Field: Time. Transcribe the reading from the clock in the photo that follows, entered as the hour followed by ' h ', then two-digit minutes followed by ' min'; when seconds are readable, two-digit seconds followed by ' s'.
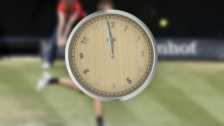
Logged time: 11 h 59 min
